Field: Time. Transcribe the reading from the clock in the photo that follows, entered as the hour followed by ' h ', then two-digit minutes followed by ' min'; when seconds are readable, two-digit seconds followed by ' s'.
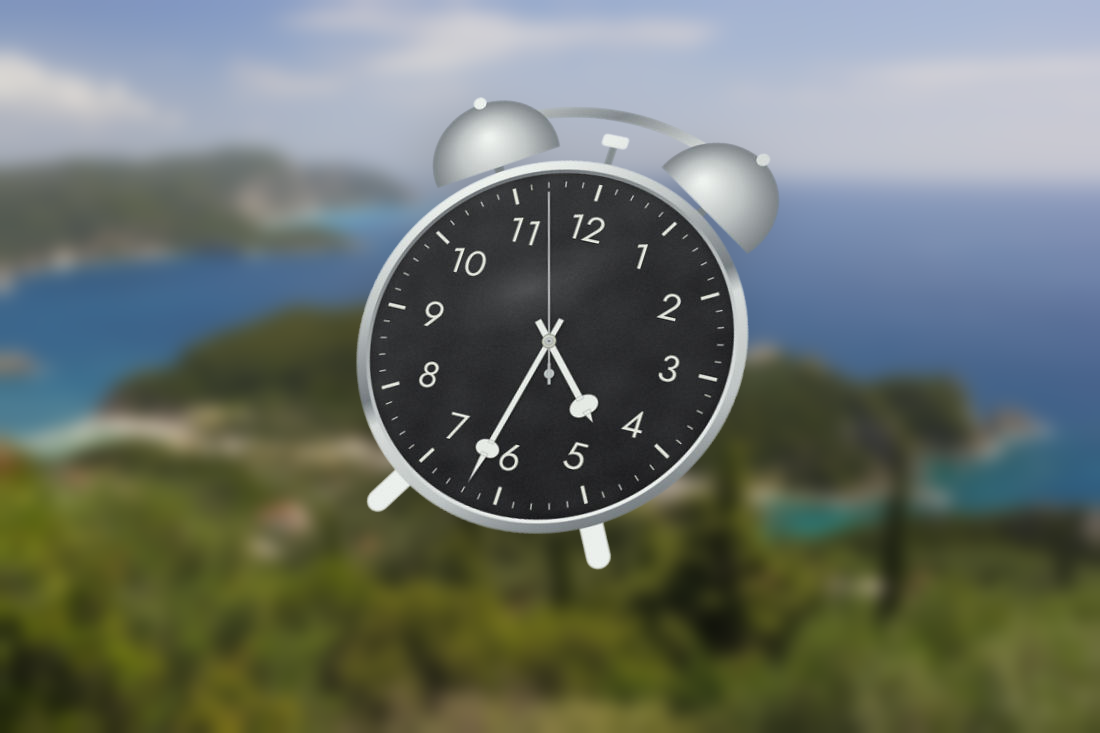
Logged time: 4 h 31 min 57 s
